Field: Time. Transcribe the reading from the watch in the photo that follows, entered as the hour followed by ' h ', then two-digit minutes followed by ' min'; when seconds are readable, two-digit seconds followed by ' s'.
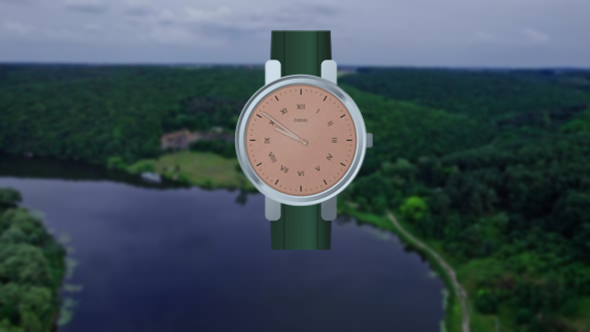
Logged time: 9 h 51 min
